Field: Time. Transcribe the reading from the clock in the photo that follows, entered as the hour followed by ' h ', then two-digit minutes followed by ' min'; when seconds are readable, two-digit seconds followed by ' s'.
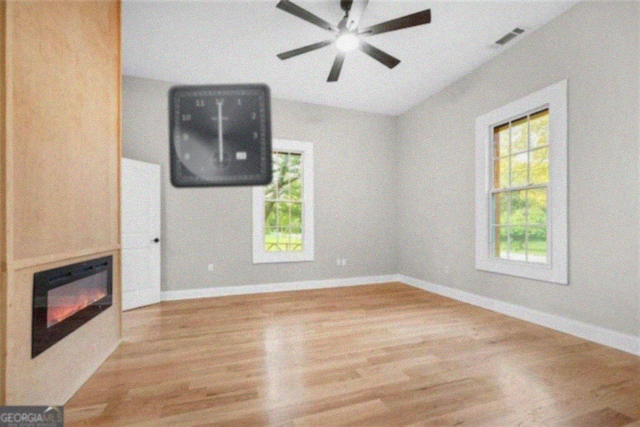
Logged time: 6 h 00 min
